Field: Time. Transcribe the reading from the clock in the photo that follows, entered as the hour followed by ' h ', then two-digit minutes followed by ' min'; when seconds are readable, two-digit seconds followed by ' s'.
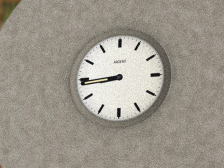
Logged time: 8 h 44 min
